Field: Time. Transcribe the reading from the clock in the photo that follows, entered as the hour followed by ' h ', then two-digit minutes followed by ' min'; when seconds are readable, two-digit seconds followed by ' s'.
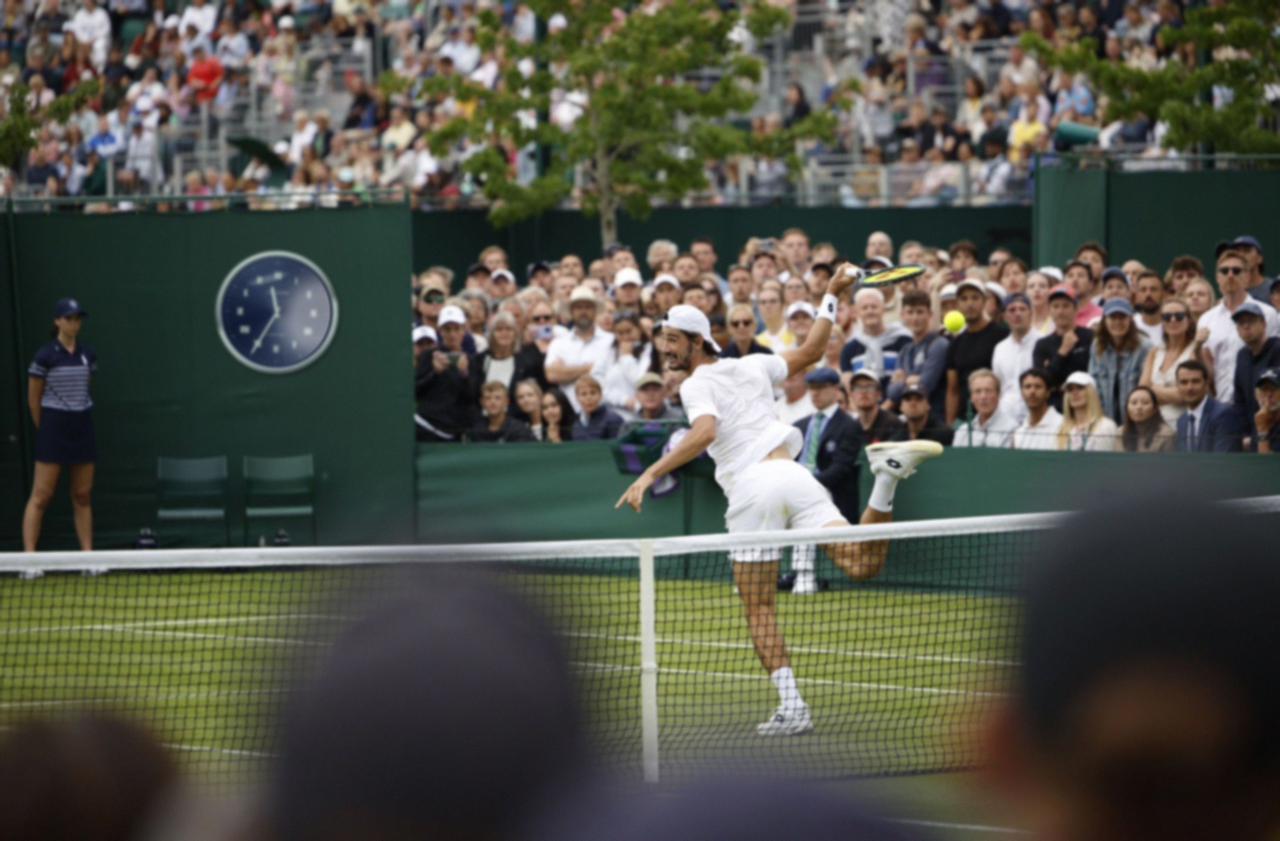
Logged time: 11 h 35 min
